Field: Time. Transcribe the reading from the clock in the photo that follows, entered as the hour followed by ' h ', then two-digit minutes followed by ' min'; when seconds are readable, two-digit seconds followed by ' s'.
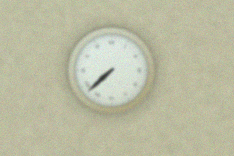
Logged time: 7 h 38 min
